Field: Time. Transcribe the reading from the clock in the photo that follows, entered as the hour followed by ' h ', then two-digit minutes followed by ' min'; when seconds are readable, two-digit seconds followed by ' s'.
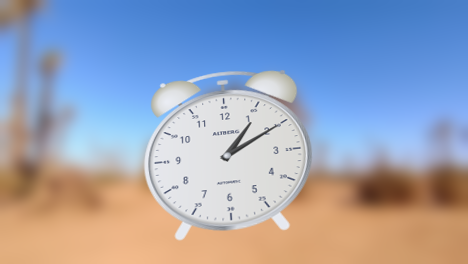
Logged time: 1 h 10 min
